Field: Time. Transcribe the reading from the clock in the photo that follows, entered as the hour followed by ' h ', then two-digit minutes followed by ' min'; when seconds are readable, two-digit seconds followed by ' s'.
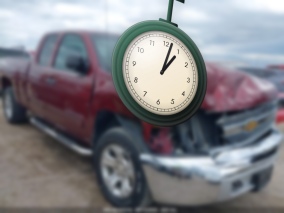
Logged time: 1 h 02 min
